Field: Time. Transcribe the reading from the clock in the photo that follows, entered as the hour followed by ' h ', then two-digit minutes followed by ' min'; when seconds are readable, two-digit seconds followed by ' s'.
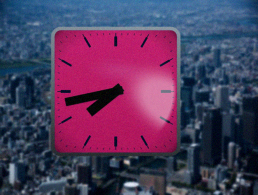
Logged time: 7 h 43 min
